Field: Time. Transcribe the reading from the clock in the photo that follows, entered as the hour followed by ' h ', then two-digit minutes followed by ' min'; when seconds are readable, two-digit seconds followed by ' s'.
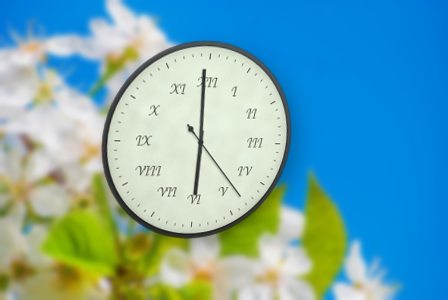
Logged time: 5 h 59 min 23 s
